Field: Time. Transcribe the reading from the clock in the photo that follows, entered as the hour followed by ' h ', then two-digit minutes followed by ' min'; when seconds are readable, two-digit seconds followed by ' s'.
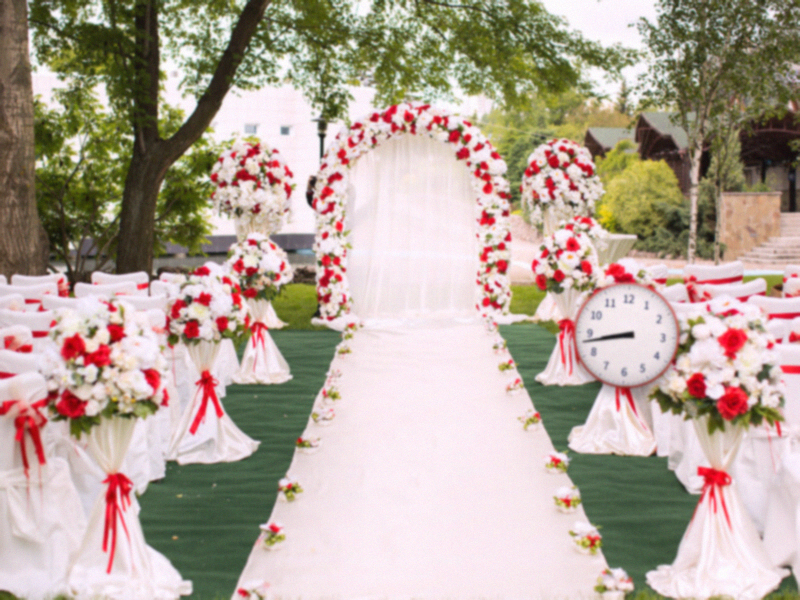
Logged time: 8 h 43 min
